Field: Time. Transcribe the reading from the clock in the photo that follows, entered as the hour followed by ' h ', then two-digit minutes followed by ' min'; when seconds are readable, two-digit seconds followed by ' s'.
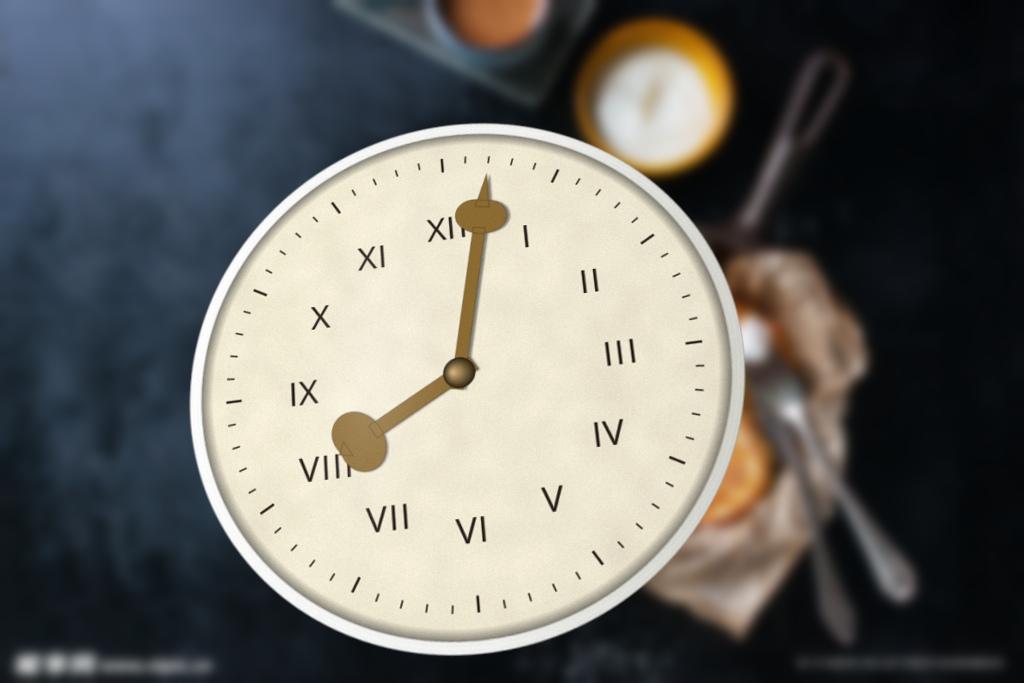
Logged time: 8 h 02 min
